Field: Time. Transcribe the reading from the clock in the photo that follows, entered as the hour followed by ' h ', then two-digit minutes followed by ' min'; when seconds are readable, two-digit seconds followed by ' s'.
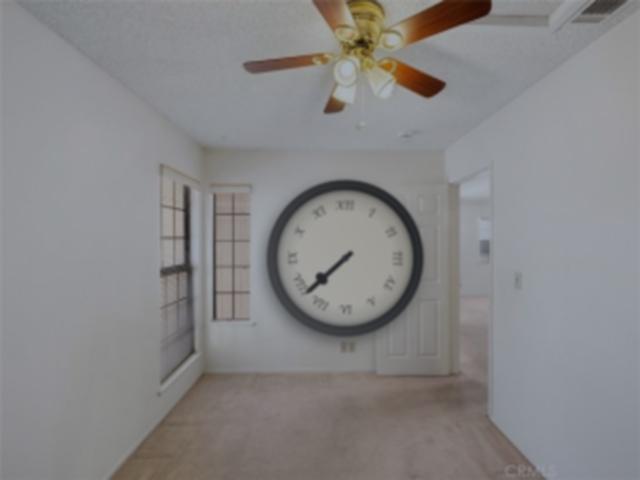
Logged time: 7 h 38 min
